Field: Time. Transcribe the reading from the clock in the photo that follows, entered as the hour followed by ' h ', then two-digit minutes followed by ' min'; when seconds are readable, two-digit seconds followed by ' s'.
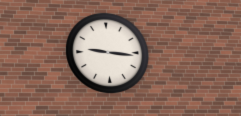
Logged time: 9 h 16 min
